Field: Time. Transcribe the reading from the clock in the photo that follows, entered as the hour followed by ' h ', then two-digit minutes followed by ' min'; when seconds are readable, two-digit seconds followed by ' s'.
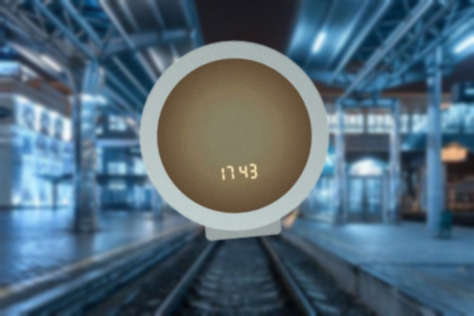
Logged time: 17 h 43 min
